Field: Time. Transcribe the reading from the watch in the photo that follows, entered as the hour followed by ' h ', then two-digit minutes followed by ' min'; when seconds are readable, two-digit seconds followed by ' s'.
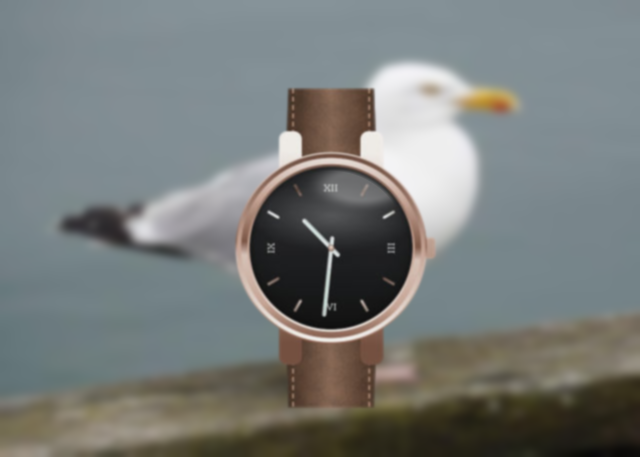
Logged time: 10 h 31 min
